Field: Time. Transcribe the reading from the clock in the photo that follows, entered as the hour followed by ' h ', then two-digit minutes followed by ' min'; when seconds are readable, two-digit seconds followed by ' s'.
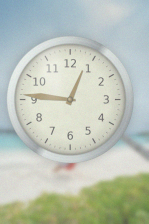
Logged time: 12 h 46 min
